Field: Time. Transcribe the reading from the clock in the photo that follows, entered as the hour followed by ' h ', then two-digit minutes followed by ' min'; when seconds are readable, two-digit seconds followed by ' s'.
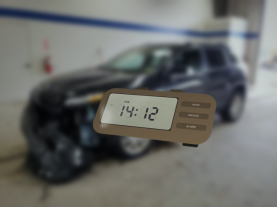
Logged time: 14 h 12 min
